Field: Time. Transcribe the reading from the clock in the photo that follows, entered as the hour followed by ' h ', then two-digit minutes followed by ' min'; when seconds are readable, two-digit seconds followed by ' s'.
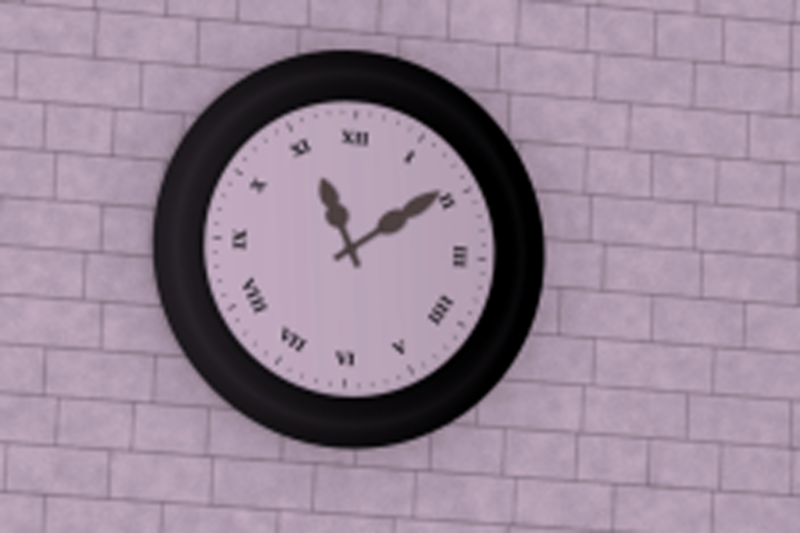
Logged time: 11 h 09 min
